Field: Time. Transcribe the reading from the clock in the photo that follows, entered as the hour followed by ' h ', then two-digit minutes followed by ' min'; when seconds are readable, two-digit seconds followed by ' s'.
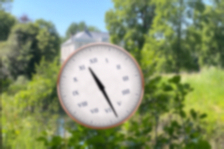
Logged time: 11 h 28 min
